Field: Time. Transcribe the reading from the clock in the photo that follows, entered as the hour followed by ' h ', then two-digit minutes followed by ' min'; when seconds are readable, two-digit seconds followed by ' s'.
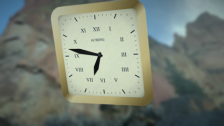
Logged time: 6 h 47 min
